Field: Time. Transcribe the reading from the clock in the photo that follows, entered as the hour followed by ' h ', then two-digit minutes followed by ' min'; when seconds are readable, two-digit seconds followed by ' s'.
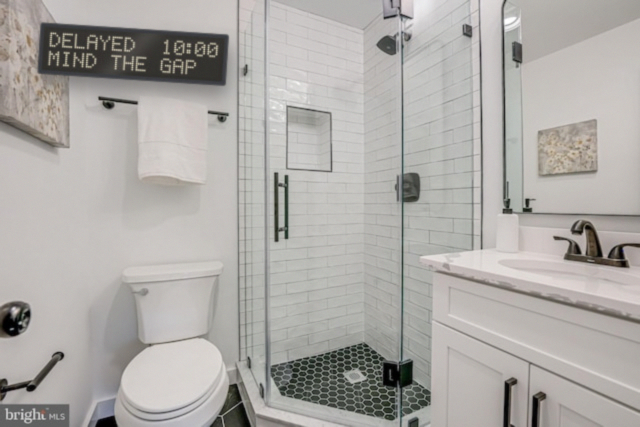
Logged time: 10 h 00 min
